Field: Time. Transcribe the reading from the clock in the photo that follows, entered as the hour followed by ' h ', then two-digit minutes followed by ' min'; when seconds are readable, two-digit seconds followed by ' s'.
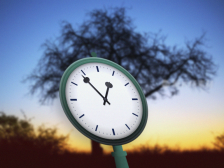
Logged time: 12 h 54 min
